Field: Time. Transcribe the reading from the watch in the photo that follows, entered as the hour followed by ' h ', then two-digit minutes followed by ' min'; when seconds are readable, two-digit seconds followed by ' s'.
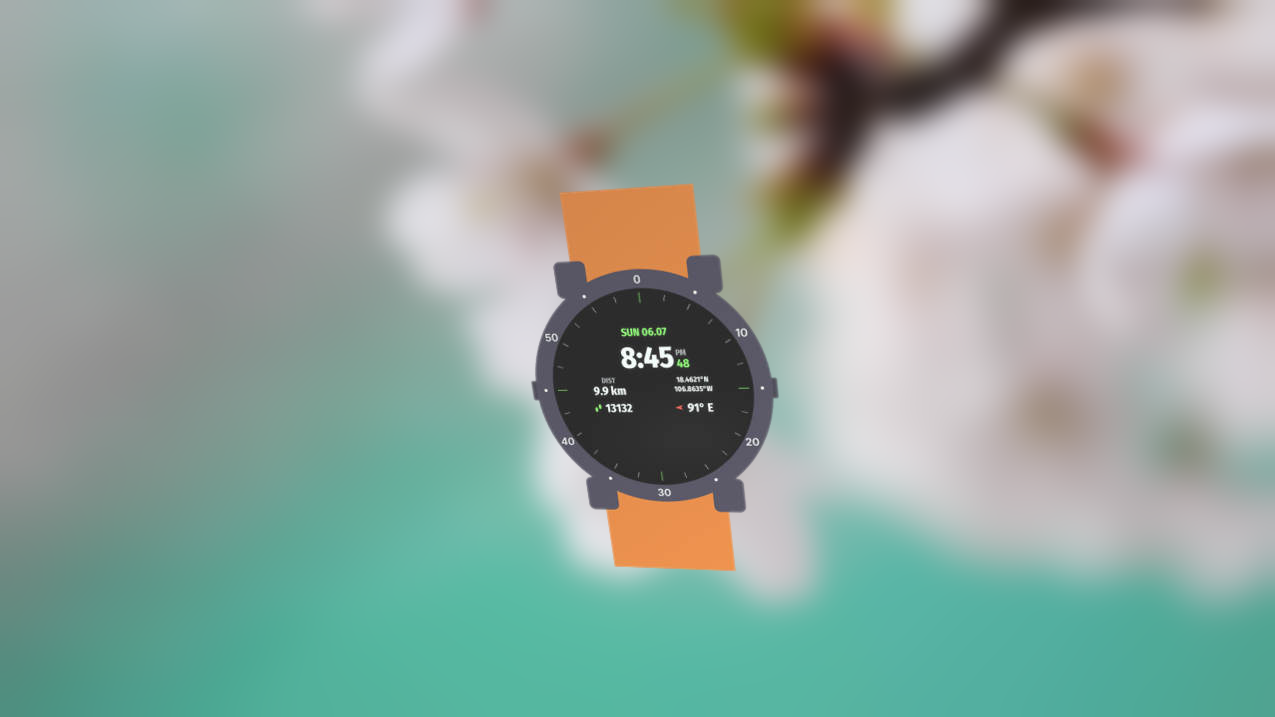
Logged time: 8 h 45 min 48 s
